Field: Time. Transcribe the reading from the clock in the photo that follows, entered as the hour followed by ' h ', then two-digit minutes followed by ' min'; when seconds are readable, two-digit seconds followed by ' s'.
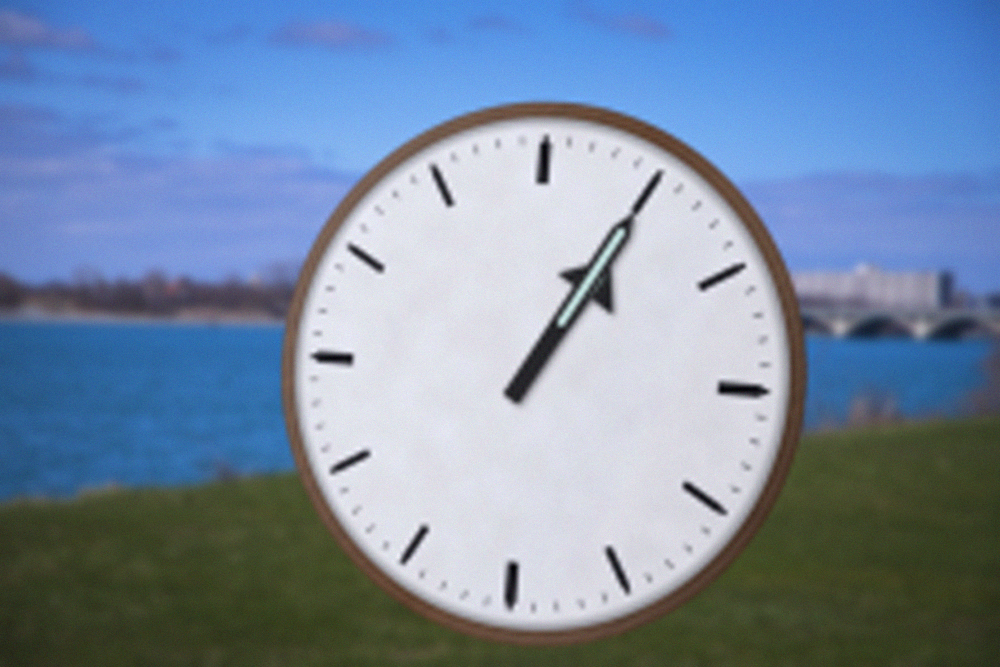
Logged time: 1 h 05 min
